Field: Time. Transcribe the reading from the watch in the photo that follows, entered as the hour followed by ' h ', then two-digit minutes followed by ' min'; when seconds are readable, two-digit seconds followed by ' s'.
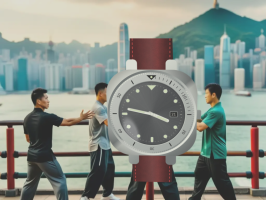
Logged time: 3 h 47 min
